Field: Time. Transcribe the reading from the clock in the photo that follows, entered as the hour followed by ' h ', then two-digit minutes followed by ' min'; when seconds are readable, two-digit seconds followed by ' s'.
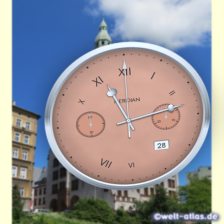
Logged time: 11 h 13 min
